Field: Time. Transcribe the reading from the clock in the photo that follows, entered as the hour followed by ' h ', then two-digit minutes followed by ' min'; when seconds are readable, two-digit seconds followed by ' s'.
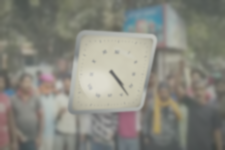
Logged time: 4 h 23 min
